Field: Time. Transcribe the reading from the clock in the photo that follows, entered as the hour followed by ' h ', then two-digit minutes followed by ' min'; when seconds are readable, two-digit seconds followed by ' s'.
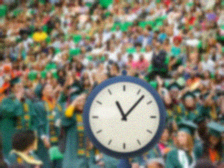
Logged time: 11 h 07 min
